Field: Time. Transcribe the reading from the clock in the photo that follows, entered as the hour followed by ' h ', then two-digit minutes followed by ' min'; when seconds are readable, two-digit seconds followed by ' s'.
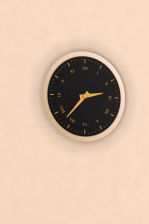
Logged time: 2 h 37 min
